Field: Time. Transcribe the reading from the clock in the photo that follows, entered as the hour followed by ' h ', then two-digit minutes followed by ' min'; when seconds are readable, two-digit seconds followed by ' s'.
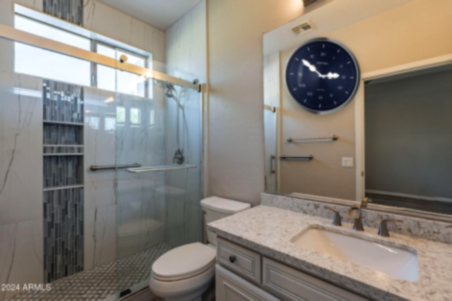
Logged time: 2 h 51 min
